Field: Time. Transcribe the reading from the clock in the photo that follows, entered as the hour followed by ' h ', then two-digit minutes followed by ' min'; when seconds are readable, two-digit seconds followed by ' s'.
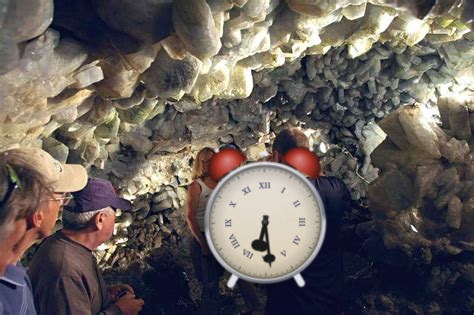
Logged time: 6 h 29 min
